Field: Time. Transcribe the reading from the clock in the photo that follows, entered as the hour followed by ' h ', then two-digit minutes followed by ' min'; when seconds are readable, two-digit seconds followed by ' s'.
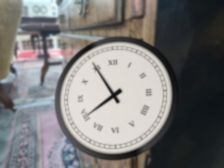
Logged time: 7 h 55 min
